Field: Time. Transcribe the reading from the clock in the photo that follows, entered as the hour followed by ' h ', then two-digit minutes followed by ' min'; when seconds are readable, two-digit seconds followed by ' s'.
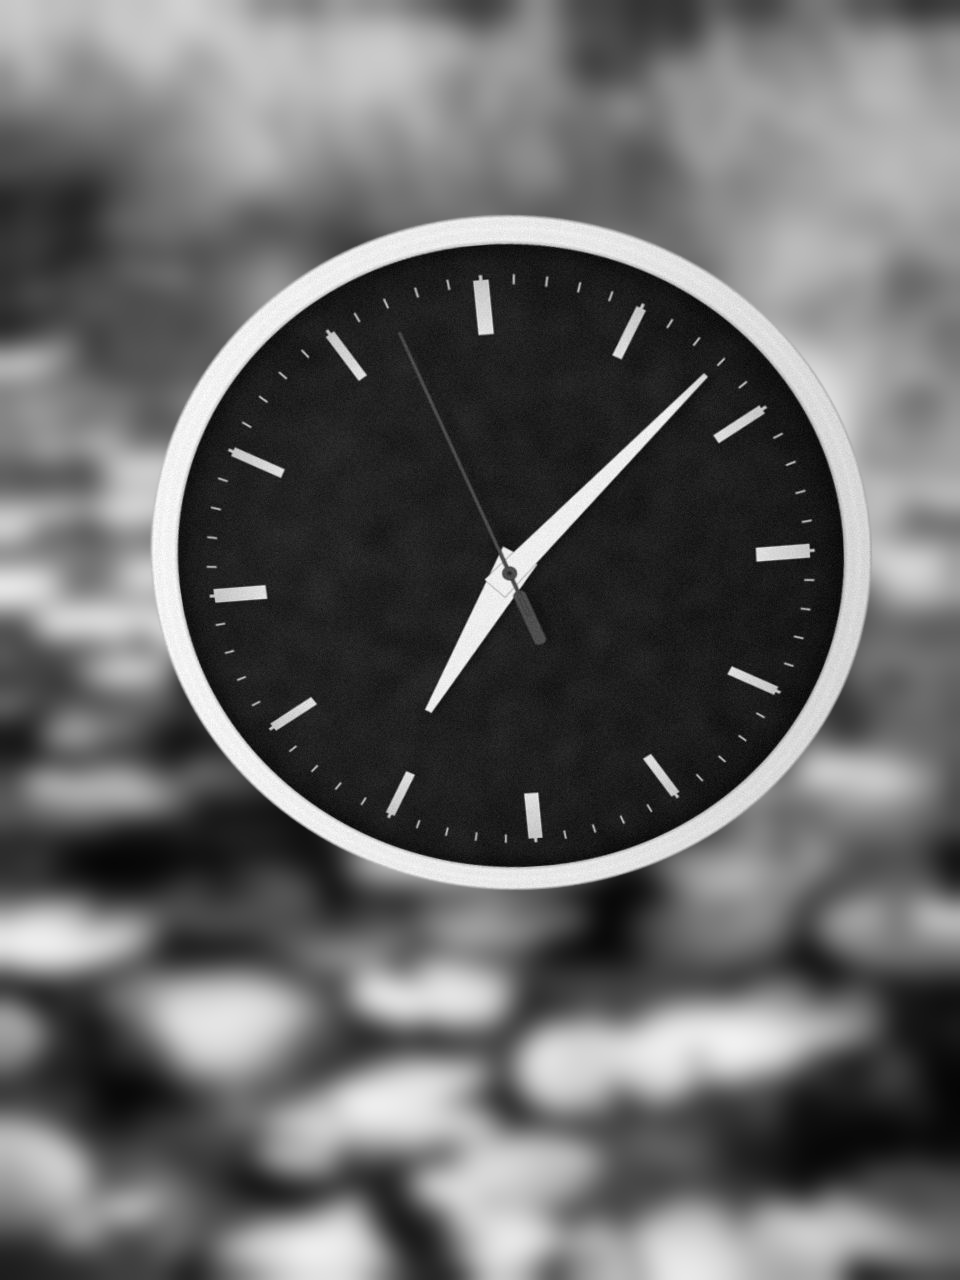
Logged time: 7 h 07 min 57 s
